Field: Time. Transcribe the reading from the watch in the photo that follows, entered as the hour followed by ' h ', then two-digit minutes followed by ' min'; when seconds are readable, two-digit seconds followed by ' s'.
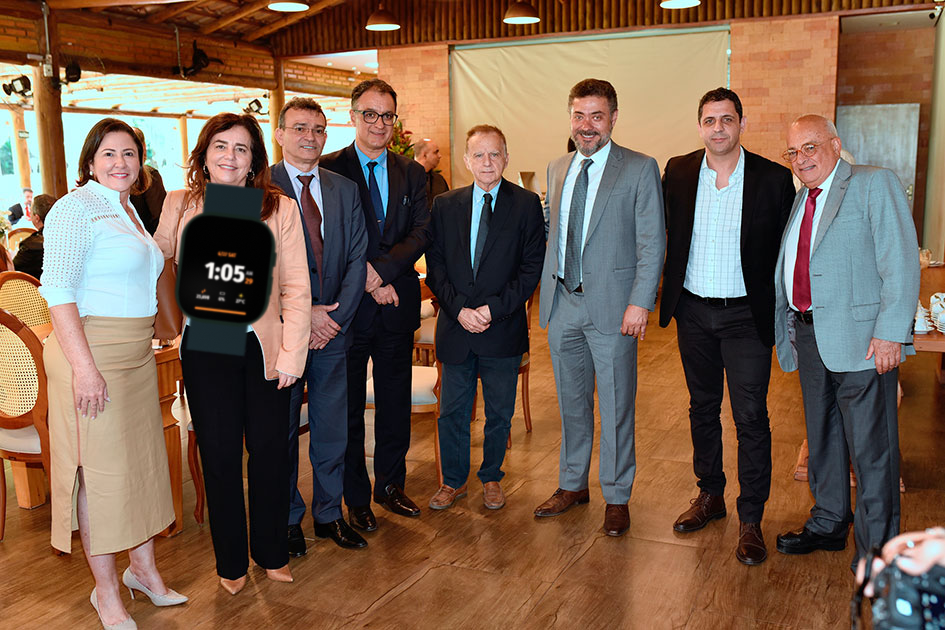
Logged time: 1 h 05 min
